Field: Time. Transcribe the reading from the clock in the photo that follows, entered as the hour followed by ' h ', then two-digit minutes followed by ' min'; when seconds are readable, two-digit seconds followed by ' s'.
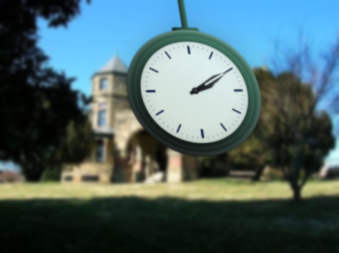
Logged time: 2 h 10 min
